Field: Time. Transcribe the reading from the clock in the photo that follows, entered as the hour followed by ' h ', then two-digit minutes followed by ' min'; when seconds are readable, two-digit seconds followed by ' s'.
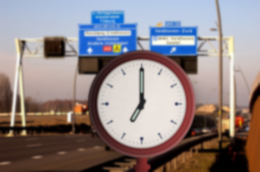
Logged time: 7 h 00 min
